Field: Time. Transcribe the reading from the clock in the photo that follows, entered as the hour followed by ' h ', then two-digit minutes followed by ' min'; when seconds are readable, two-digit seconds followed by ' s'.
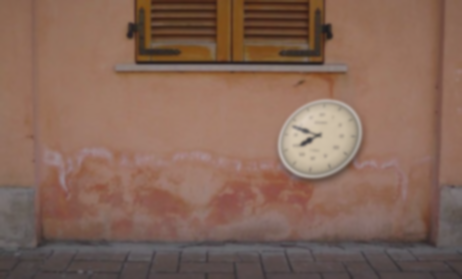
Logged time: 7 h 48 min
